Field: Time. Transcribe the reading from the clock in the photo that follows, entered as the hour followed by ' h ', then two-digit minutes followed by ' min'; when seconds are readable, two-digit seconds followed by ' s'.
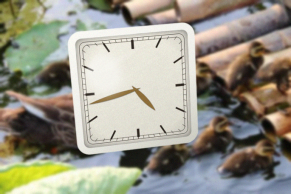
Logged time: 4 h 43 min
